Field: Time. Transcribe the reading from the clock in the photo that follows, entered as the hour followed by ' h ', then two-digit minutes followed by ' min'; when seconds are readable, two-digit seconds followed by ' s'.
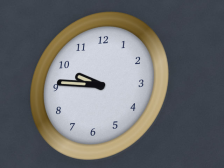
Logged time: 9 h 46 min
